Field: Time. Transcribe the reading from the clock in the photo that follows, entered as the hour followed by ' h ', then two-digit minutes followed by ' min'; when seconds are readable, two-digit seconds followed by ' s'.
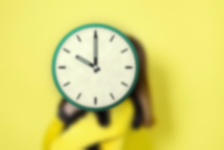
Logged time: 10 h 00 min
